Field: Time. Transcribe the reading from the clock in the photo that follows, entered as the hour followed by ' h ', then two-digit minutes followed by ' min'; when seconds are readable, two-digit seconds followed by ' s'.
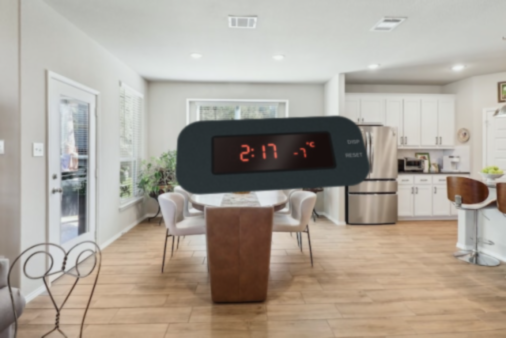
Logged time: 2 h 17 min
